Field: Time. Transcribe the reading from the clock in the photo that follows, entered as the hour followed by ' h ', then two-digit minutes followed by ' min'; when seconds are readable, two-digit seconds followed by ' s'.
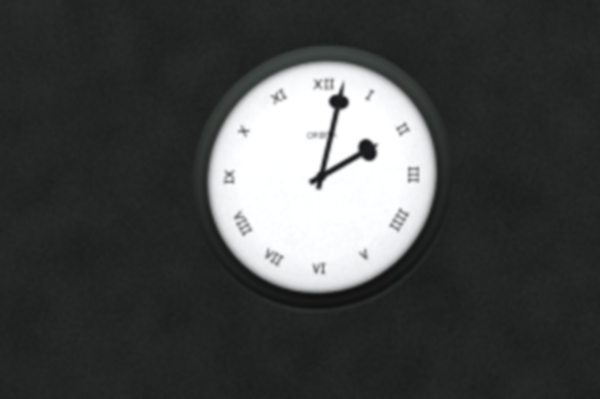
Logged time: 2 h 02 min
